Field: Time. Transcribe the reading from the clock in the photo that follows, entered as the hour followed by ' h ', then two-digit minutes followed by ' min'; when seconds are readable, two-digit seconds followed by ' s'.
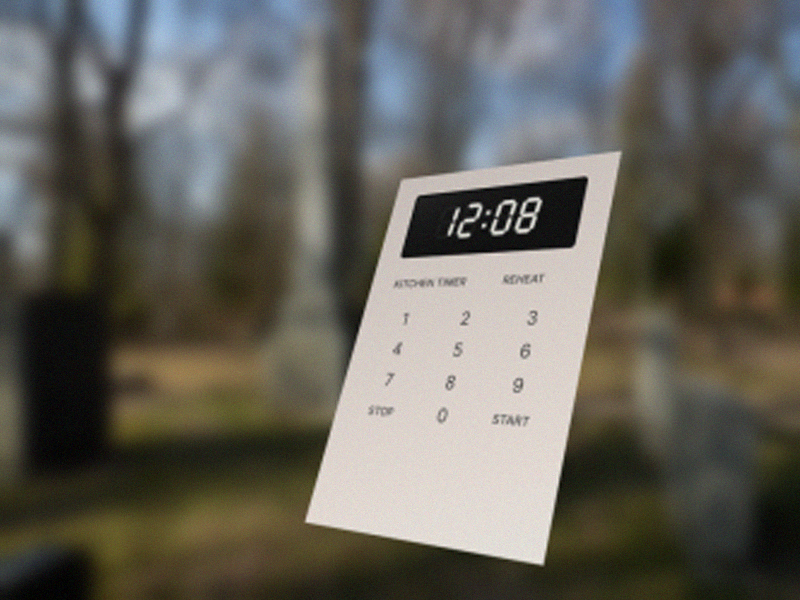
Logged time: 12 h 08 min
